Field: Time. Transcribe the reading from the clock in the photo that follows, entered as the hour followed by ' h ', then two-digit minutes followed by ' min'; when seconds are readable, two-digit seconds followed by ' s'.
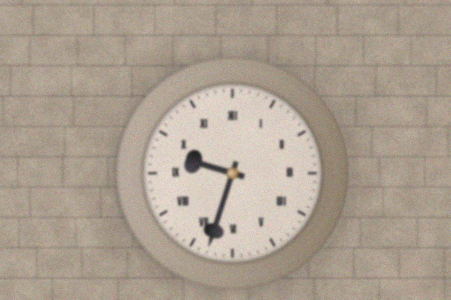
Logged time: 9 h 33 min
